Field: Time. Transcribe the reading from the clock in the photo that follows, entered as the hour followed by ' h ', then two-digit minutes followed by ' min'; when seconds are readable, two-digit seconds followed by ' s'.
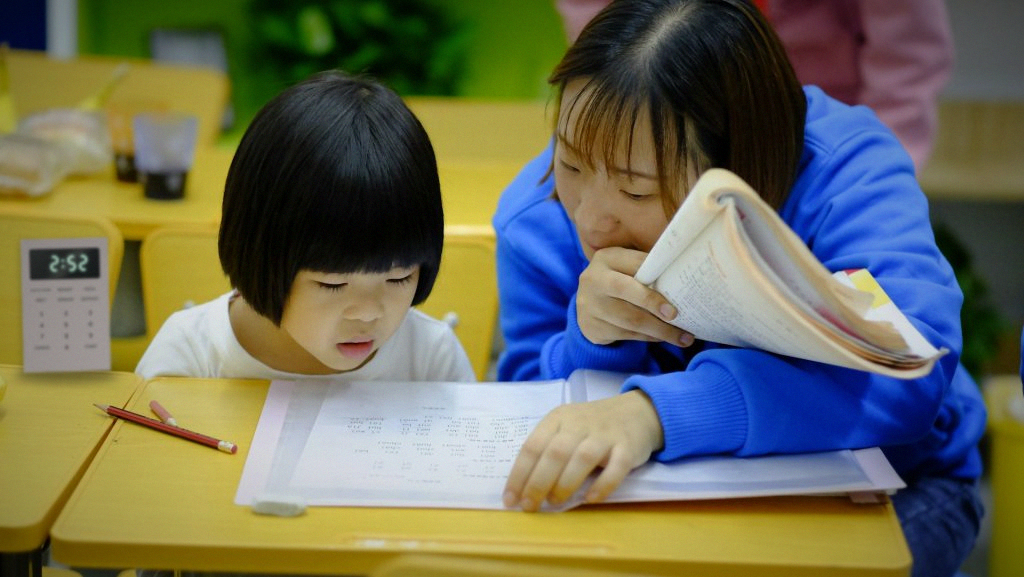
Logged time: 2 h 52 min
